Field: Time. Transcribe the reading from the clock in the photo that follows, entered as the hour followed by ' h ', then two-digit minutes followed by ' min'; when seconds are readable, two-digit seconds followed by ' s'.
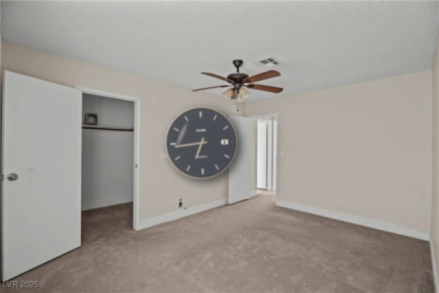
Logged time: 6 h 44 min
